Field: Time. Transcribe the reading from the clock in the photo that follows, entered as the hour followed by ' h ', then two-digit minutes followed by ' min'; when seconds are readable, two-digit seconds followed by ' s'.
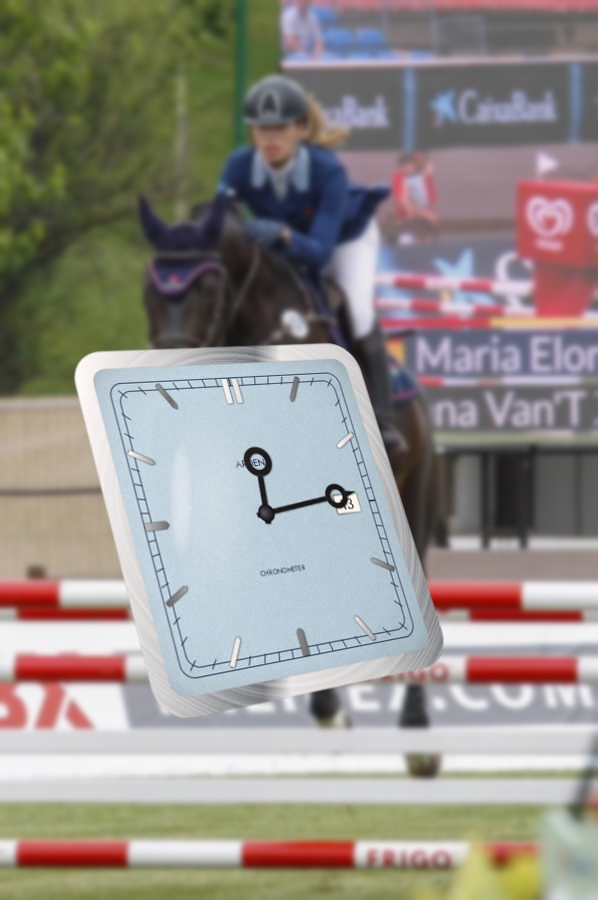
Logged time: 12 h 14 min
